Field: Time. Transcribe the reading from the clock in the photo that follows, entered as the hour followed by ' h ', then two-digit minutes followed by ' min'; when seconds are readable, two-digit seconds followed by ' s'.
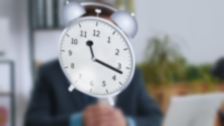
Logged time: 11 h 17 min
